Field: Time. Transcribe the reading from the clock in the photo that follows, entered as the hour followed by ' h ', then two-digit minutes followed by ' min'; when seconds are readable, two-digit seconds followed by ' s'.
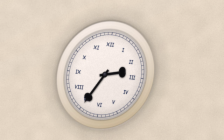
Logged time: 2 h 35 min
